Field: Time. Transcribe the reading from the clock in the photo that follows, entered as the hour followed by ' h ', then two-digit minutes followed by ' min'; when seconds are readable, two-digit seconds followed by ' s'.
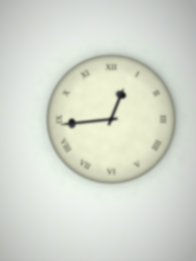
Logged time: 12 h 44 min
